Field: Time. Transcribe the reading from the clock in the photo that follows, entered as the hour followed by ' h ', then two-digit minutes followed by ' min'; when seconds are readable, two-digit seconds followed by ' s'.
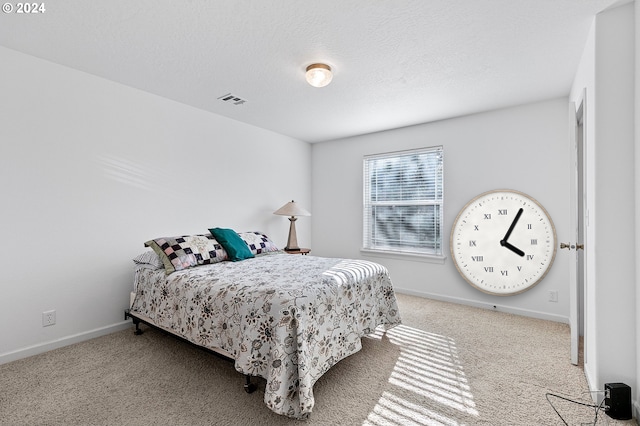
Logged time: 4 h 05 min
